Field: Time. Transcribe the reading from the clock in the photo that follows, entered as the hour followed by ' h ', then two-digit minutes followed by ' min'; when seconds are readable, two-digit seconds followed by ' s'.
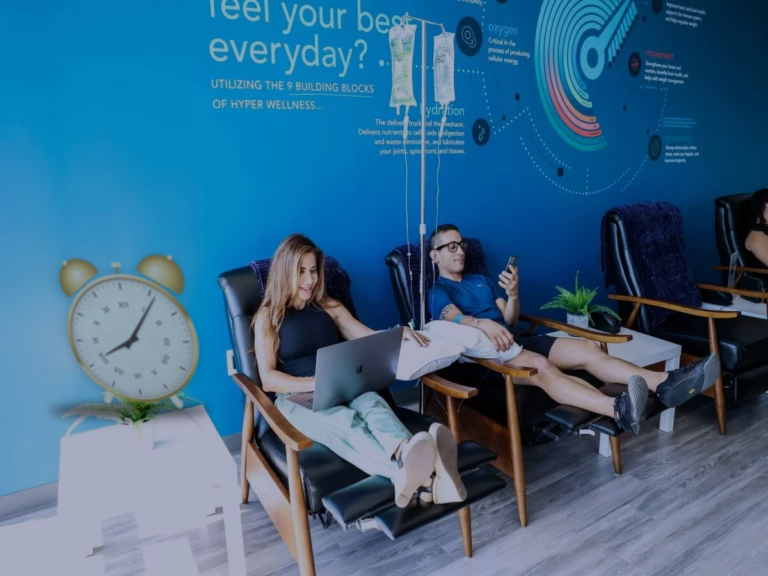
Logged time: 8 h 06 min
